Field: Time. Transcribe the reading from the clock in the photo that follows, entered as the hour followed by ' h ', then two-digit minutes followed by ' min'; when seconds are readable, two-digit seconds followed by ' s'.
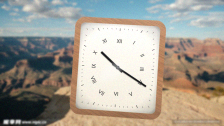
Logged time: 10 h 20 min
